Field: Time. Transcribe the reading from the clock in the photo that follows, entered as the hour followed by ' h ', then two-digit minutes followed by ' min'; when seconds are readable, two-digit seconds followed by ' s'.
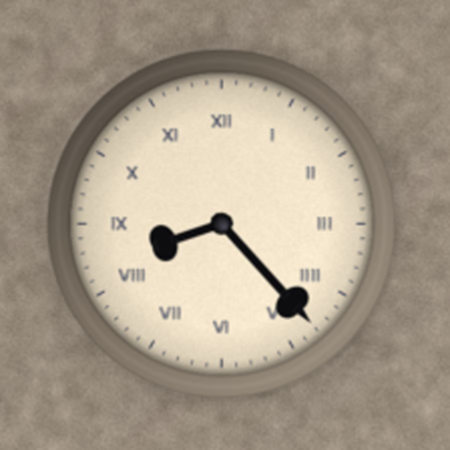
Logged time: 8 h 23 min
